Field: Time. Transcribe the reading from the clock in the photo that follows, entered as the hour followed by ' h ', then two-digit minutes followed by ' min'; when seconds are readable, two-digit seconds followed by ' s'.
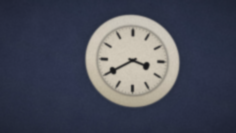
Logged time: 3 h 40 min
